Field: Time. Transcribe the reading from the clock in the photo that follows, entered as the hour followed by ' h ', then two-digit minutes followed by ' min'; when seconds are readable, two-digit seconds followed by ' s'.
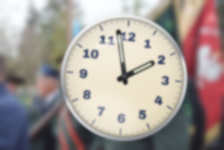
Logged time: 1 h 58 min
